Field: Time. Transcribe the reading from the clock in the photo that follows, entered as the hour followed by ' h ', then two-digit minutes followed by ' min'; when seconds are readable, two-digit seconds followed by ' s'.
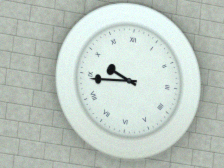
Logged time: 9 h 44 min
